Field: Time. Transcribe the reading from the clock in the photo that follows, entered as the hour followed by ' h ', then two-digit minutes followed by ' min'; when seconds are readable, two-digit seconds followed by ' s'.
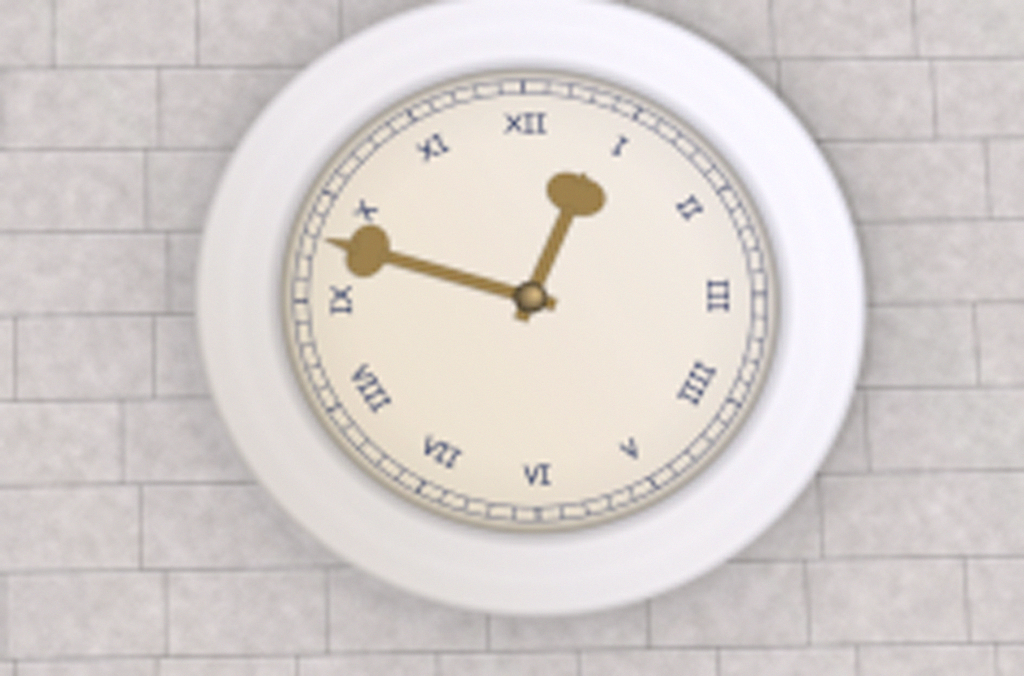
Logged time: 12 h 48 min
